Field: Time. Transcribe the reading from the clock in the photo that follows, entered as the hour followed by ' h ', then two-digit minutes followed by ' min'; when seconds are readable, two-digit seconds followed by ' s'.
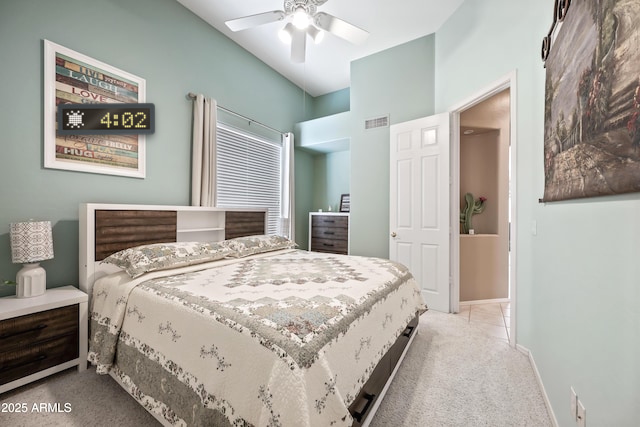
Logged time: 4 h 02 min
